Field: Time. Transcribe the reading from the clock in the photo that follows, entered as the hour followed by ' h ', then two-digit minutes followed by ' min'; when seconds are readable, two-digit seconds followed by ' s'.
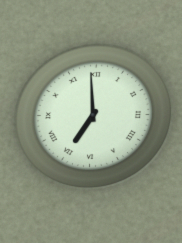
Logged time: 6 h 59 min
